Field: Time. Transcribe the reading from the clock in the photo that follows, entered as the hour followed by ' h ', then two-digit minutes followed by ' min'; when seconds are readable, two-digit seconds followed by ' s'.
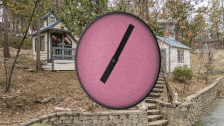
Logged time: 7 h 05 min
